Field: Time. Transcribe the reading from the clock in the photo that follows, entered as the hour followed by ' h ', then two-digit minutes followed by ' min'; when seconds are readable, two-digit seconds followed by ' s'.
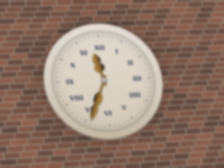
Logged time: 11 h 34 min
